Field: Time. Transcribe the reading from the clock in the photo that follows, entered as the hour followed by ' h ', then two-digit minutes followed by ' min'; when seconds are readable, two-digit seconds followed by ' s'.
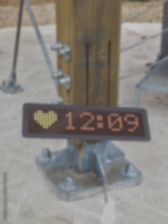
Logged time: 12 h 09 min
